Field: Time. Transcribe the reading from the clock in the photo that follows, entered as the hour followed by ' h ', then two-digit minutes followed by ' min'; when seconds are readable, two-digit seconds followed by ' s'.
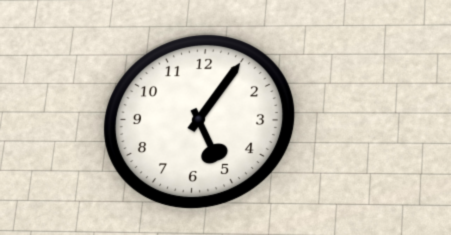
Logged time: 5 h 05 min
